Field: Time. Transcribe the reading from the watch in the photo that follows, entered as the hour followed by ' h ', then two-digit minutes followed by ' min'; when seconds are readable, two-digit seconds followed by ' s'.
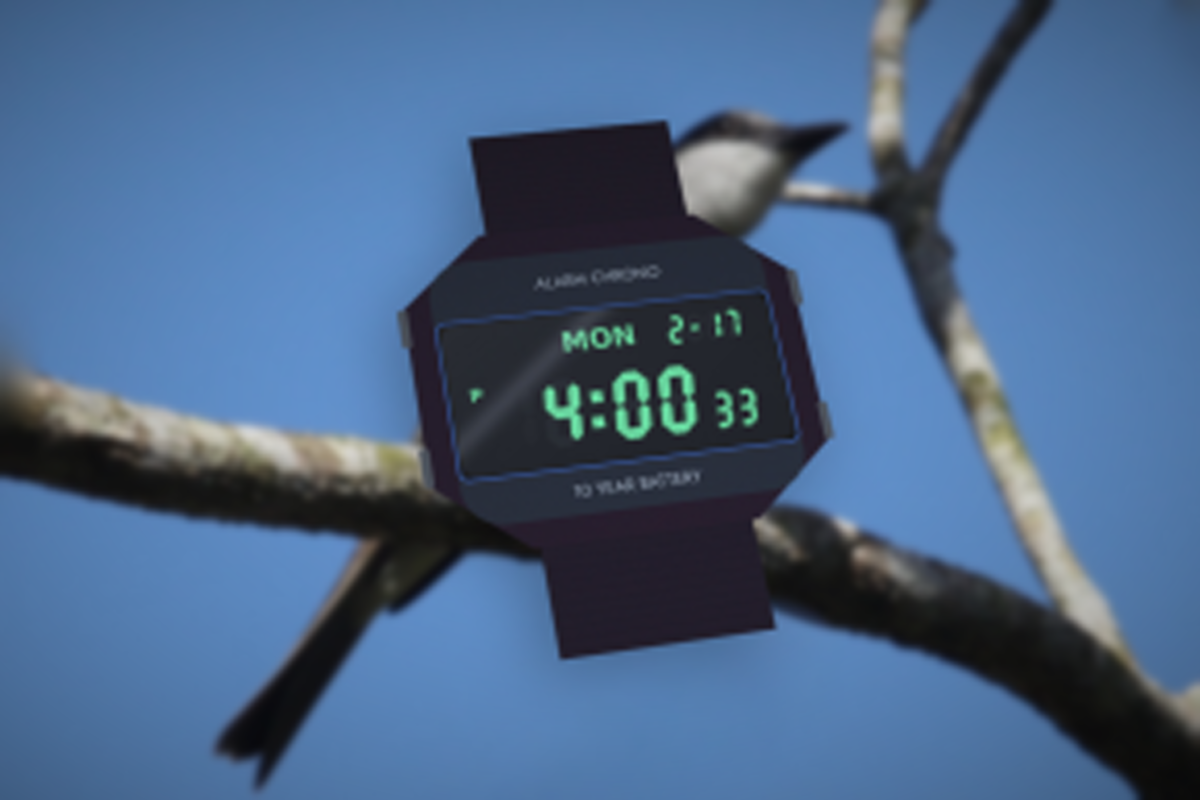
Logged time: 4 h 00 min 33 s
